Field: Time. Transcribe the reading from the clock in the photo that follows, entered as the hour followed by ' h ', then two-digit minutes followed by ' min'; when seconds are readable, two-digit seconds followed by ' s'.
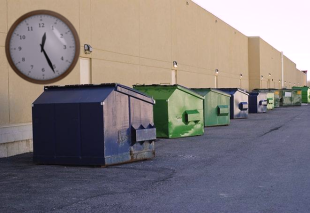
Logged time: 12 h 26 min
